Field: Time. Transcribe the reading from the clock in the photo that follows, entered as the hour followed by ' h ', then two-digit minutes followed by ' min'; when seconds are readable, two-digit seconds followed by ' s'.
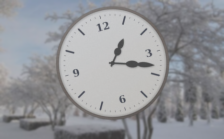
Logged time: 1 h 18 min
